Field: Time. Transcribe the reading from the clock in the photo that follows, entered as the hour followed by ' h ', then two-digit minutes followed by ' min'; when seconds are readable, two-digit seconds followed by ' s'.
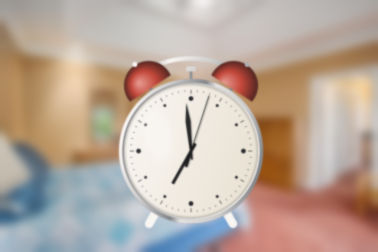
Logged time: 6 h 59 min 03 s
